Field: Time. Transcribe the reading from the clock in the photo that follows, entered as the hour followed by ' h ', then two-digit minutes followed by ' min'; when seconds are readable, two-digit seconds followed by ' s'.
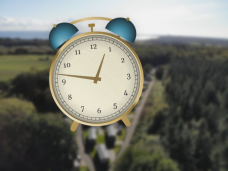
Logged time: 12 h 47 min
